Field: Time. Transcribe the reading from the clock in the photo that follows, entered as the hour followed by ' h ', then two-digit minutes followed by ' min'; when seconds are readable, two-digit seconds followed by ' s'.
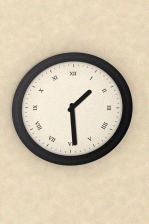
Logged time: 1 h 29 min
